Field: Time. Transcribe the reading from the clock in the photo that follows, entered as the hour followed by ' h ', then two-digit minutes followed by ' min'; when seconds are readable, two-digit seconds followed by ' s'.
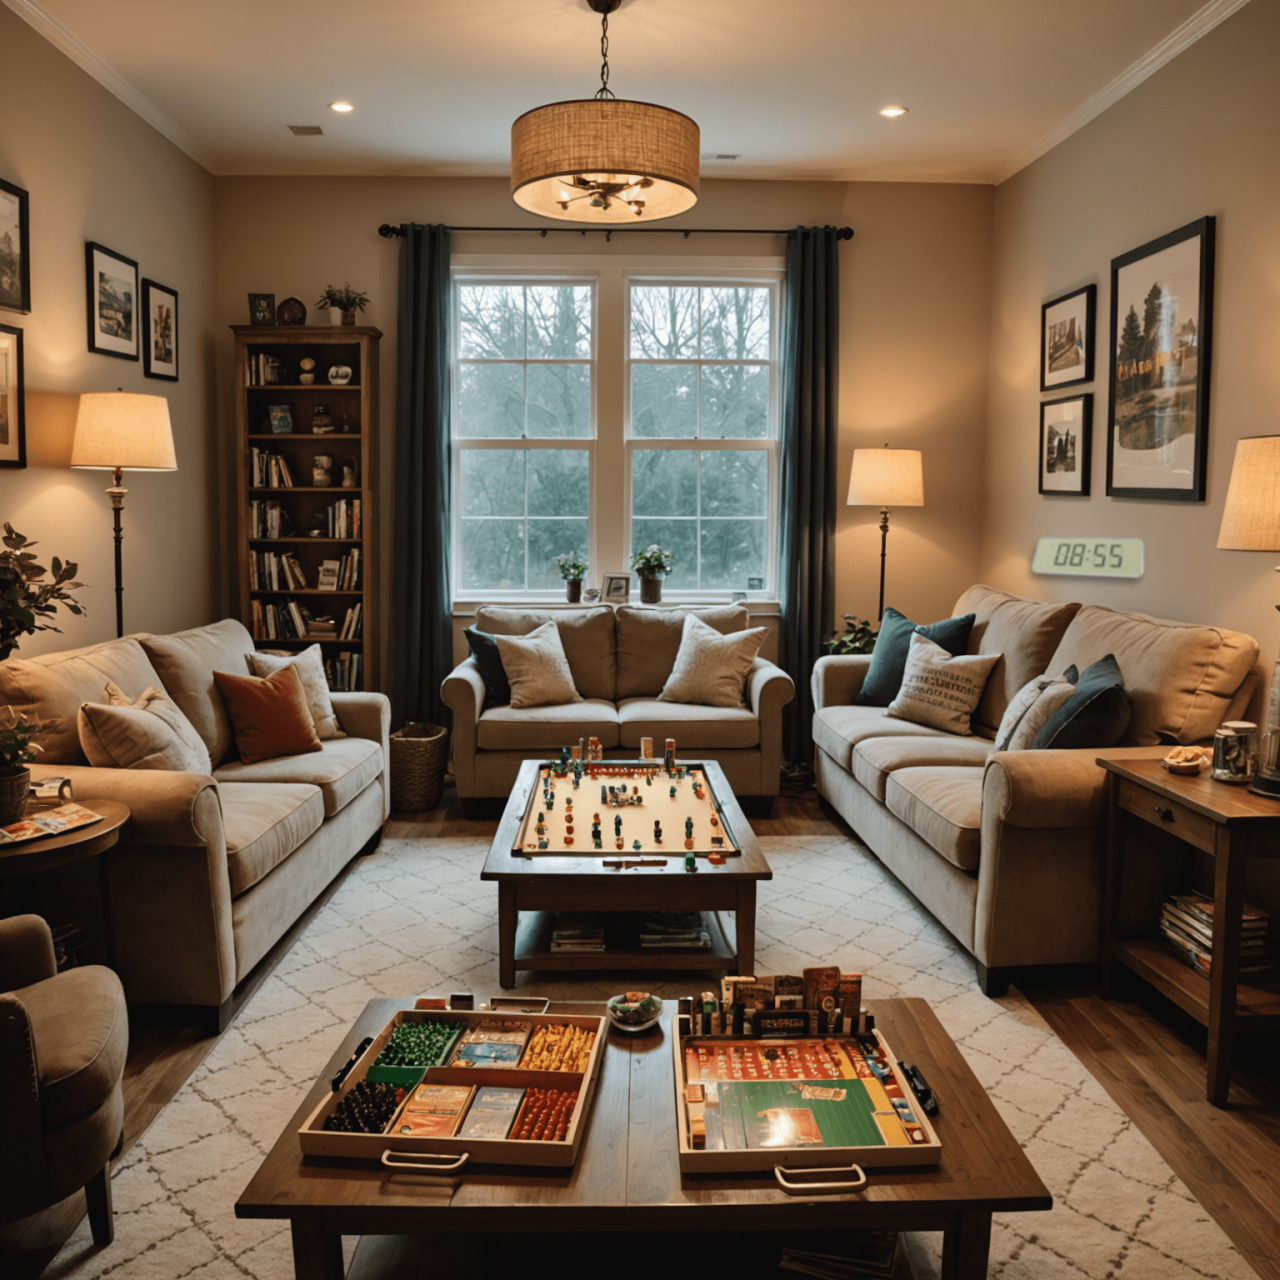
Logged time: 8 h 55 min
